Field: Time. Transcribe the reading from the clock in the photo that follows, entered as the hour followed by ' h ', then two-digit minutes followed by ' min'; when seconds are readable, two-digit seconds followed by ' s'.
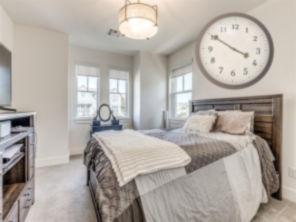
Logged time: 3 h 50 min
